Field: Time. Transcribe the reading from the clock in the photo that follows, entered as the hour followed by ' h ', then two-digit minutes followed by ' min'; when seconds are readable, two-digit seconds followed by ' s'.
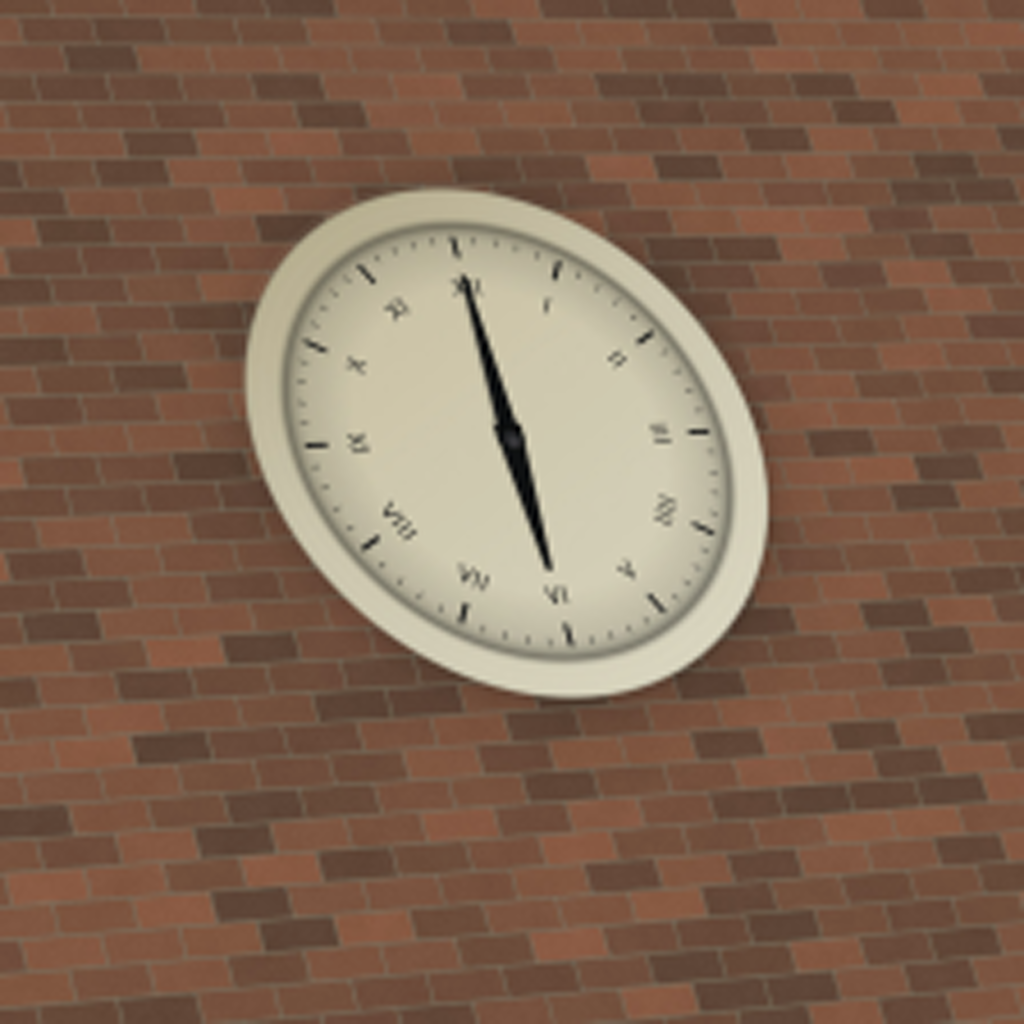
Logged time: 6 h 00 min
